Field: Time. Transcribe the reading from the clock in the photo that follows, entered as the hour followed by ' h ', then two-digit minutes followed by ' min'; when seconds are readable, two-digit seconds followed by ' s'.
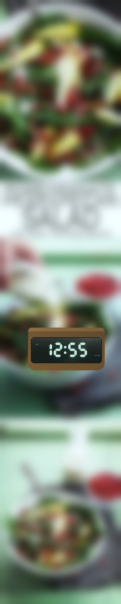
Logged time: 12 h 55 min
